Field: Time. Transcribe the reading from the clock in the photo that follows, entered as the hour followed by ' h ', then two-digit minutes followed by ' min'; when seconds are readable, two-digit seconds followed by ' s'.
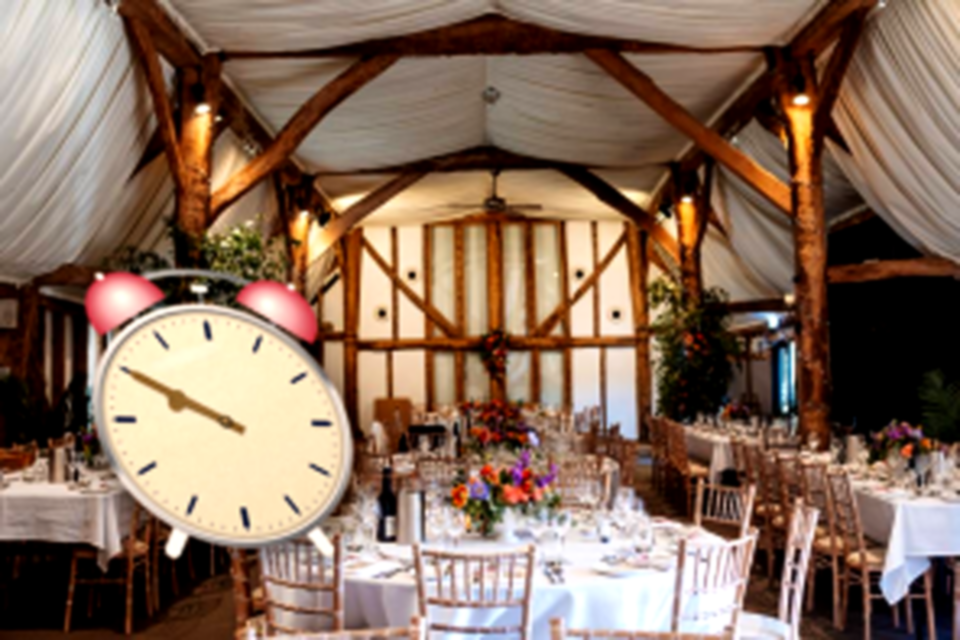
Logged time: 9 h 50 min
